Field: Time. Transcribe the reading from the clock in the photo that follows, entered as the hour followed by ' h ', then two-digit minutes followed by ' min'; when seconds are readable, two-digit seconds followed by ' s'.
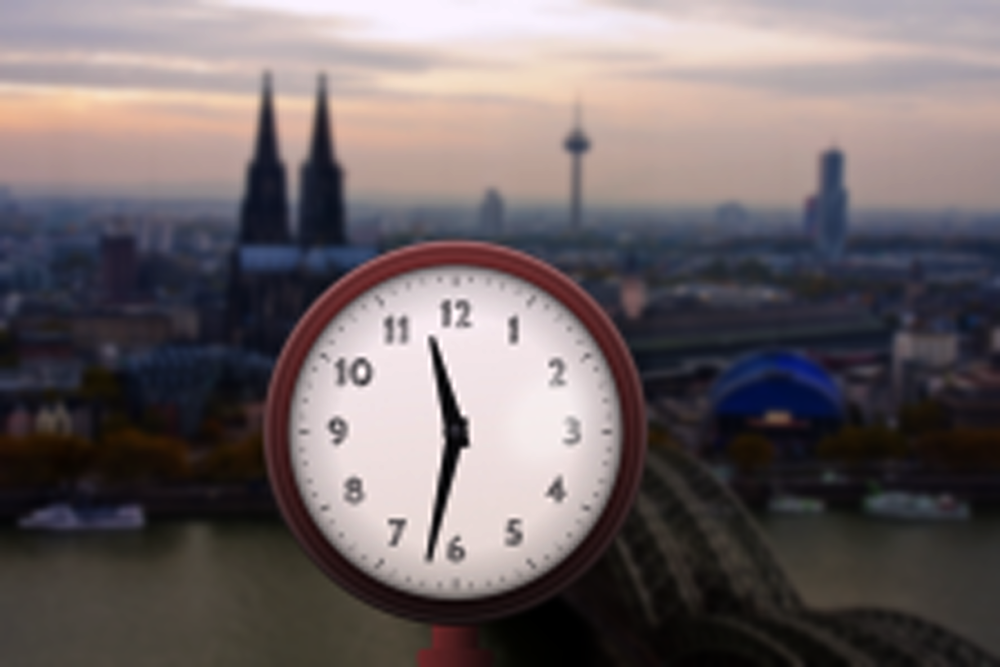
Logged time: 11 h 32 min
